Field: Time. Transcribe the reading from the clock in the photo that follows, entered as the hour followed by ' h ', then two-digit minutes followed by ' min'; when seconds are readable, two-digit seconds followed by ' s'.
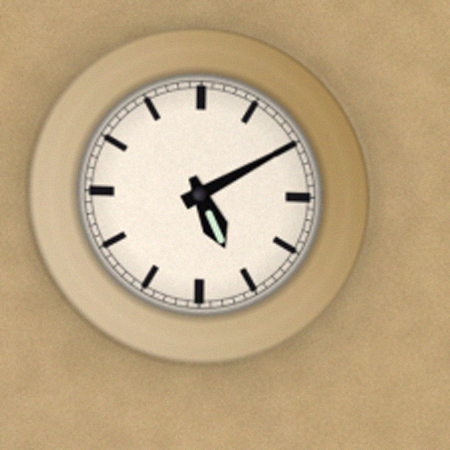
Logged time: 5 h 10 min
